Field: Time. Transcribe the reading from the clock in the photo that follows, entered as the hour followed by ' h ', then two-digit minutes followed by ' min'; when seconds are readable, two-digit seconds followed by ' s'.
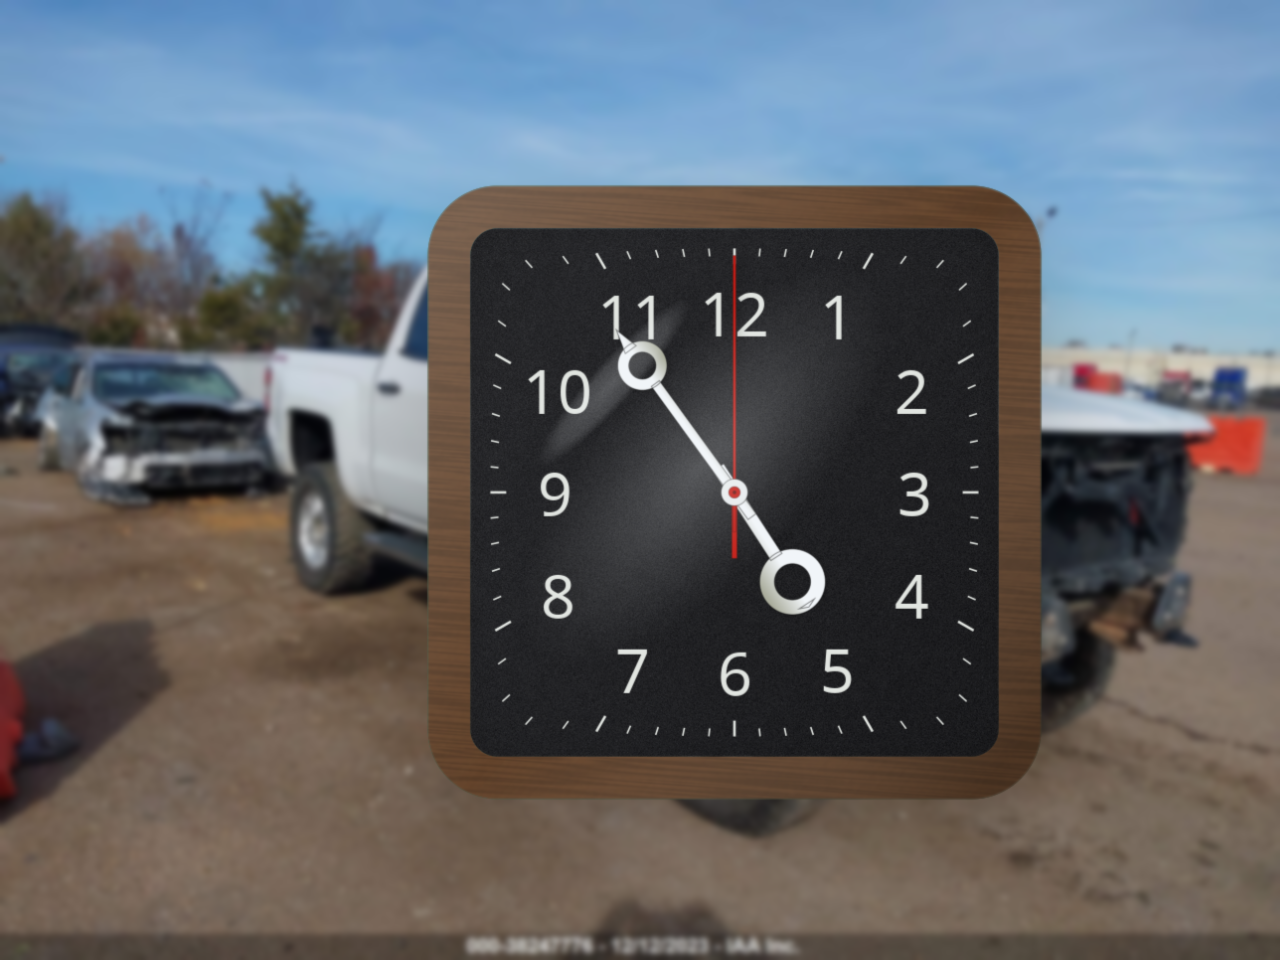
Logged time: 4 h 54 min 00 s
